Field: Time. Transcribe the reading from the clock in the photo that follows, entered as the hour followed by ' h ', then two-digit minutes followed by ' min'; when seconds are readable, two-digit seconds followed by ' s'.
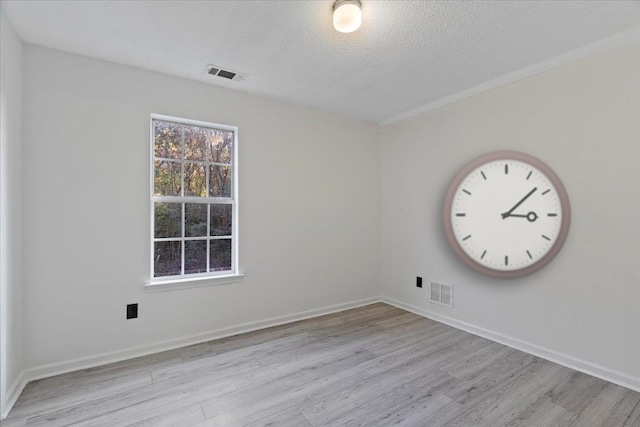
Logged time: 3 h 08 min
